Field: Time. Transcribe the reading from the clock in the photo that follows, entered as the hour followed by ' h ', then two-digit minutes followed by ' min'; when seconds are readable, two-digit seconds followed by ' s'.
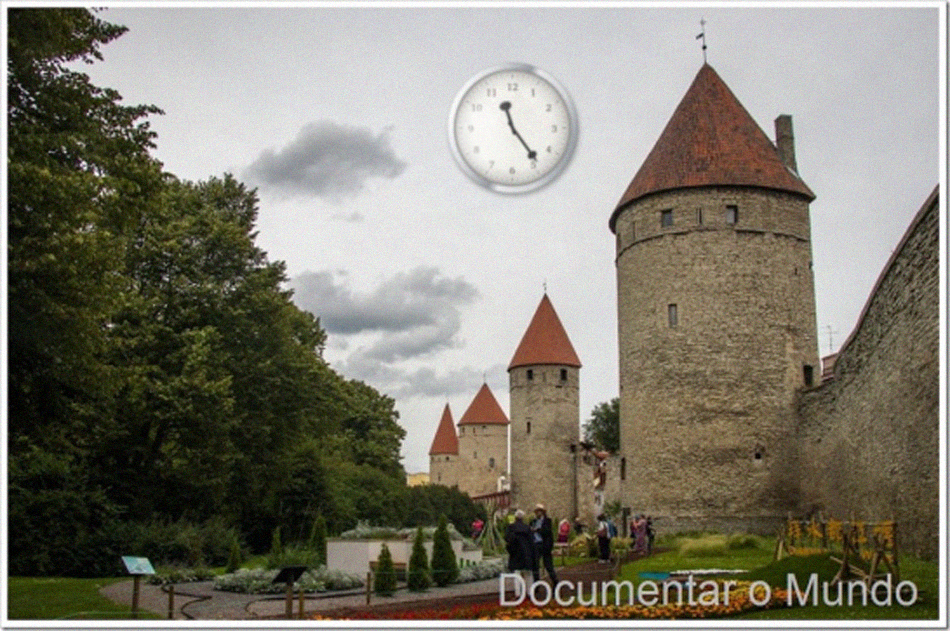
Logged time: 11 h 24 min
